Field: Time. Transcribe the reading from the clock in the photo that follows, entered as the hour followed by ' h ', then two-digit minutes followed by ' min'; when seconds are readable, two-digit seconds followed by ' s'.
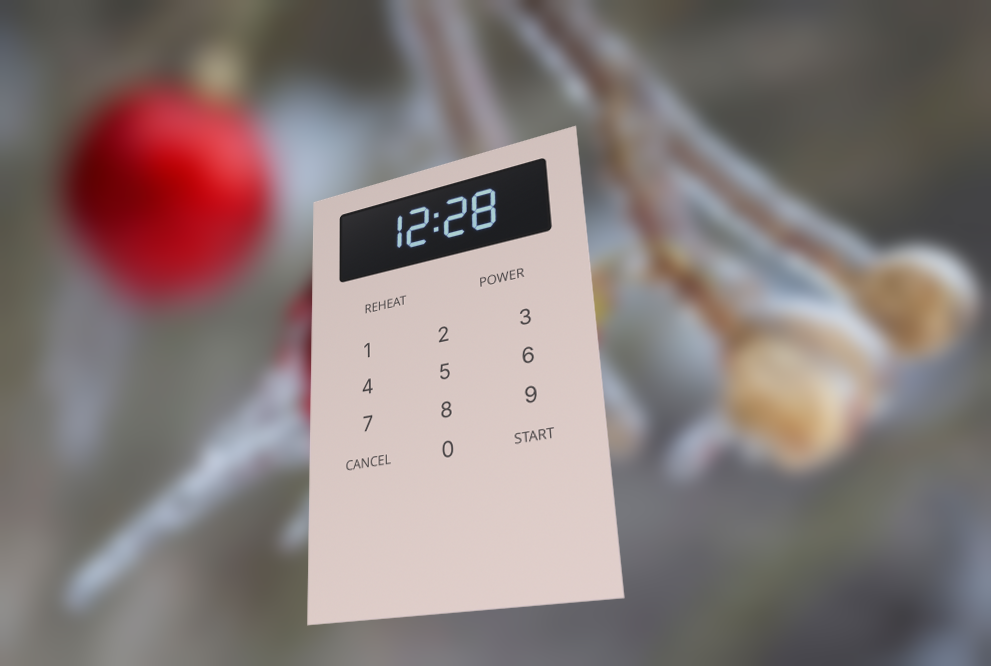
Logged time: 12 h 28 min
